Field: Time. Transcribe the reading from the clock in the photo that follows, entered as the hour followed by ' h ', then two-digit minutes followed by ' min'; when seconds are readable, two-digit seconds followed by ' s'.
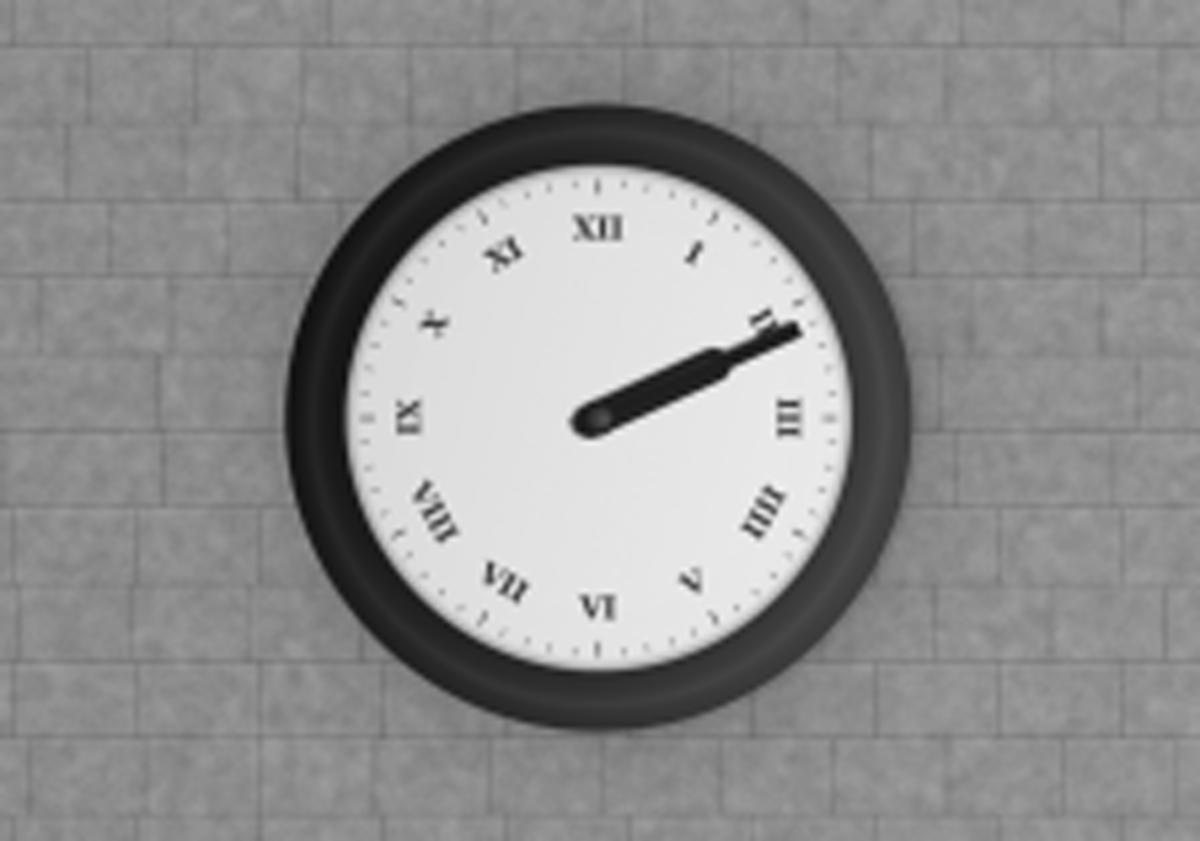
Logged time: 2 h 11 min
